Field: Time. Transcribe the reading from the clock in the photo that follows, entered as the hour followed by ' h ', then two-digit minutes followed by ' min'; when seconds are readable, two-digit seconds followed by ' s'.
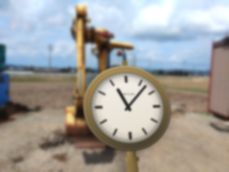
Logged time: 11 h 07 min
